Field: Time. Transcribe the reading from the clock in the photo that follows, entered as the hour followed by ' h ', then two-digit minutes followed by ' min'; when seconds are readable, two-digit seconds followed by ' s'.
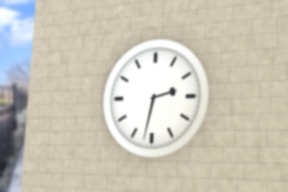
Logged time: 2 h 32 min
